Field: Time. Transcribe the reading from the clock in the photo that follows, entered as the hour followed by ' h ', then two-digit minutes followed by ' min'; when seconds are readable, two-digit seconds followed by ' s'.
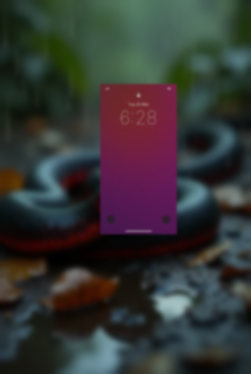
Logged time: 6 h 28 min
